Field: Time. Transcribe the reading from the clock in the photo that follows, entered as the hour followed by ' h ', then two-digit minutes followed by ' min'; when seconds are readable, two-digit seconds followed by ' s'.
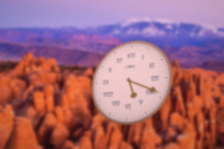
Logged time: 5 h 19 min
